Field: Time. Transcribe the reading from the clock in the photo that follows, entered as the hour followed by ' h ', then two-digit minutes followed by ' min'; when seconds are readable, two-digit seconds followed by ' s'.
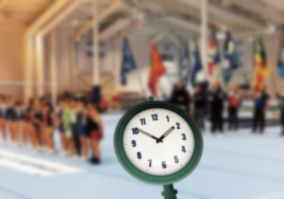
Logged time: 1 h 51 min
